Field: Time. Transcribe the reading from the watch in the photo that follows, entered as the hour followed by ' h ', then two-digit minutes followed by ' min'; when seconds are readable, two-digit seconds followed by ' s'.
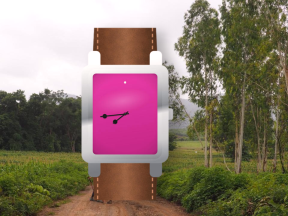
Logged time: 7 h 44 min
